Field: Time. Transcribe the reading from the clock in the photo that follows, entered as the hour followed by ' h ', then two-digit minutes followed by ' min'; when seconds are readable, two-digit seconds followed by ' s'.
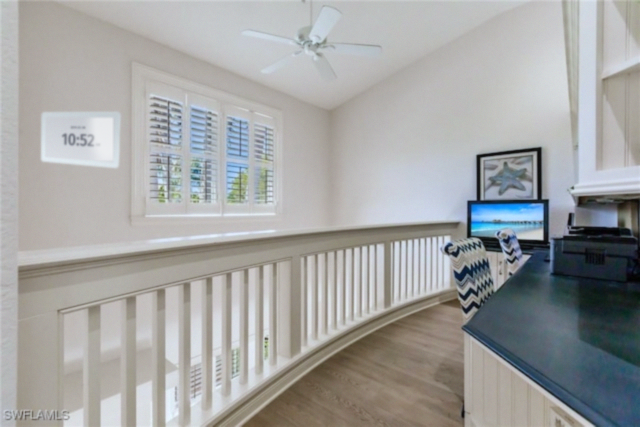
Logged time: 10 h 52 min
